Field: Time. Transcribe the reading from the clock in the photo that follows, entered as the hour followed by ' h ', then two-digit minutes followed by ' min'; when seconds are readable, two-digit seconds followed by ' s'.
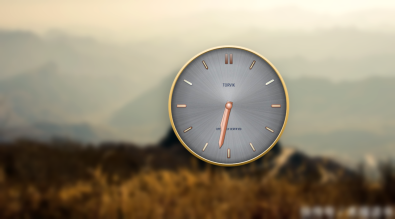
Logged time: 6 h 32 min
